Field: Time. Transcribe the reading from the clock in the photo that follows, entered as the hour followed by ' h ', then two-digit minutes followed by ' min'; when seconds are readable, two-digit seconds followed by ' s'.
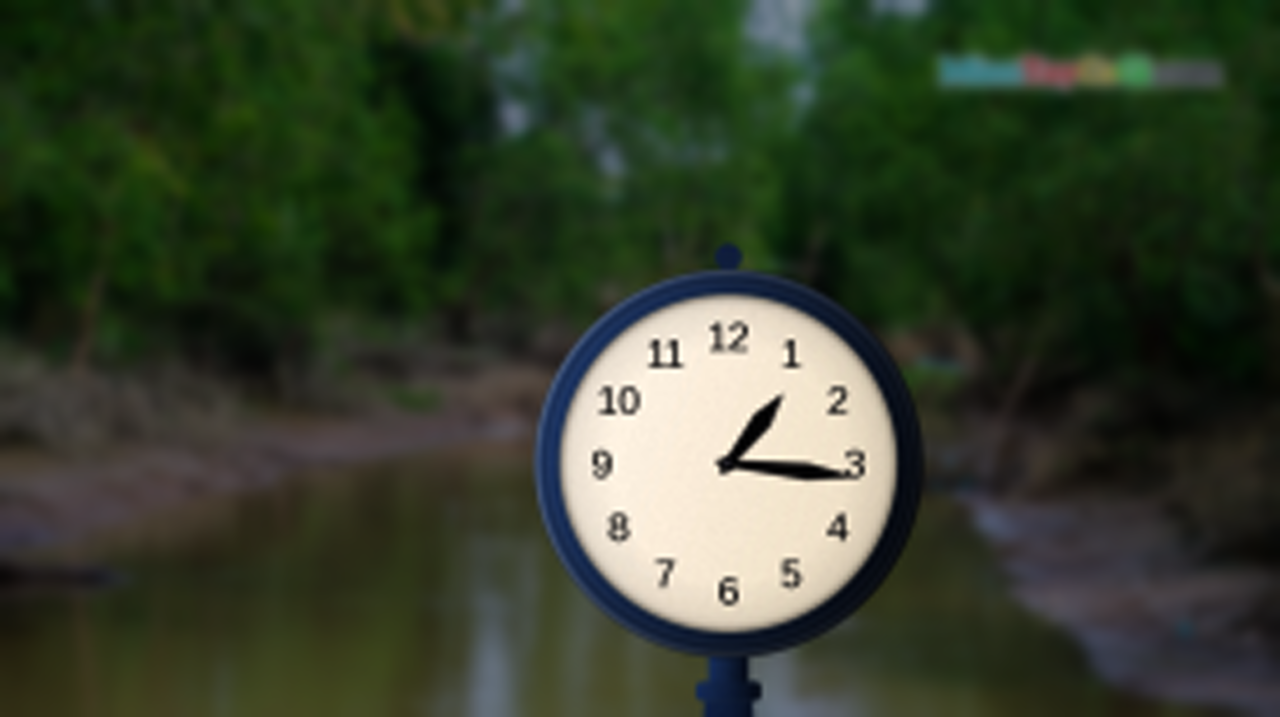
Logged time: 1 h 16 min
